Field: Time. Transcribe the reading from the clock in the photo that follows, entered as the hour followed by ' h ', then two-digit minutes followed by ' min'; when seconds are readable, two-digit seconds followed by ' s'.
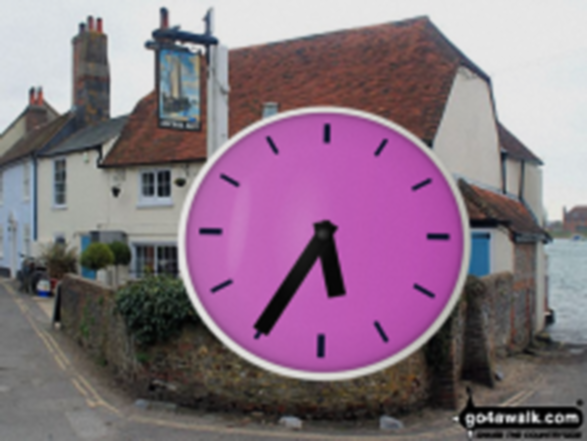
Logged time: 5 h 35 min
